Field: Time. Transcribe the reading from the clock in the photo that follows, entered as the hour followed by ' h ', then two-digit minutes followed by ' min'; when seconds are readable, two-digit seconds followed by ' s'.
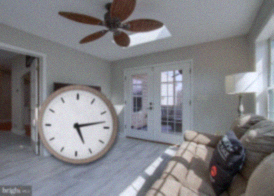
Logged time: 5 h 13 min
